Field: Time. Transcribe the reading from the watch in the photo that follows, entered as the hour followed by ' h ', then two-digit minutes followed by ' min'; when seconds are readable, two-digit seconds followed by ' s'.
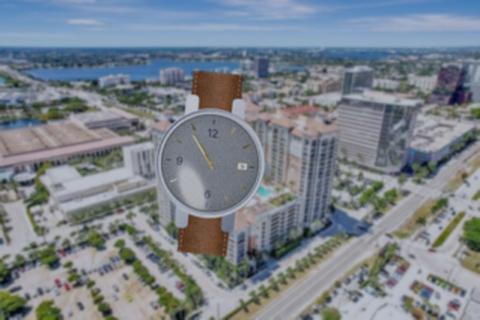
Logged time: 10 h 54 min
